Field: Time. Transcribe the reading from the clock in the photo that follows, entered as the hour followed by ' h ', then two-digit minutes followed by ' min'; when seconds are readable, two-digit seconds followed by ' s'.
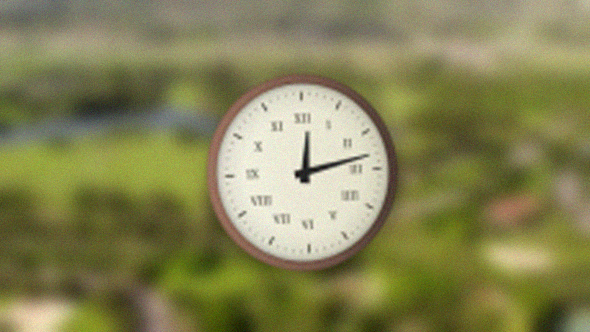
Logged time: 12 h 13 min
